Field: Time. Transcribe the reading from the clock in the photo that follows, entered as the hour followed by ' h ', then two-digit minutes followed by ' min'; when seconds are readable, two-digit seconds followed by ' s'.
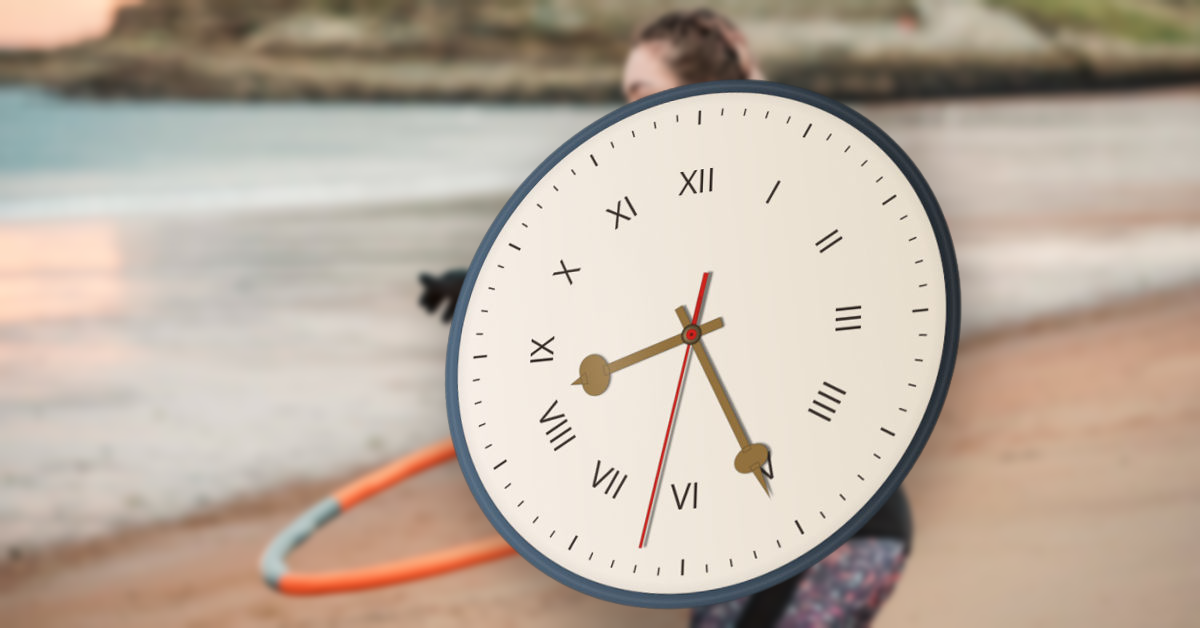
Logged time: 8 h 25 min 32 s
